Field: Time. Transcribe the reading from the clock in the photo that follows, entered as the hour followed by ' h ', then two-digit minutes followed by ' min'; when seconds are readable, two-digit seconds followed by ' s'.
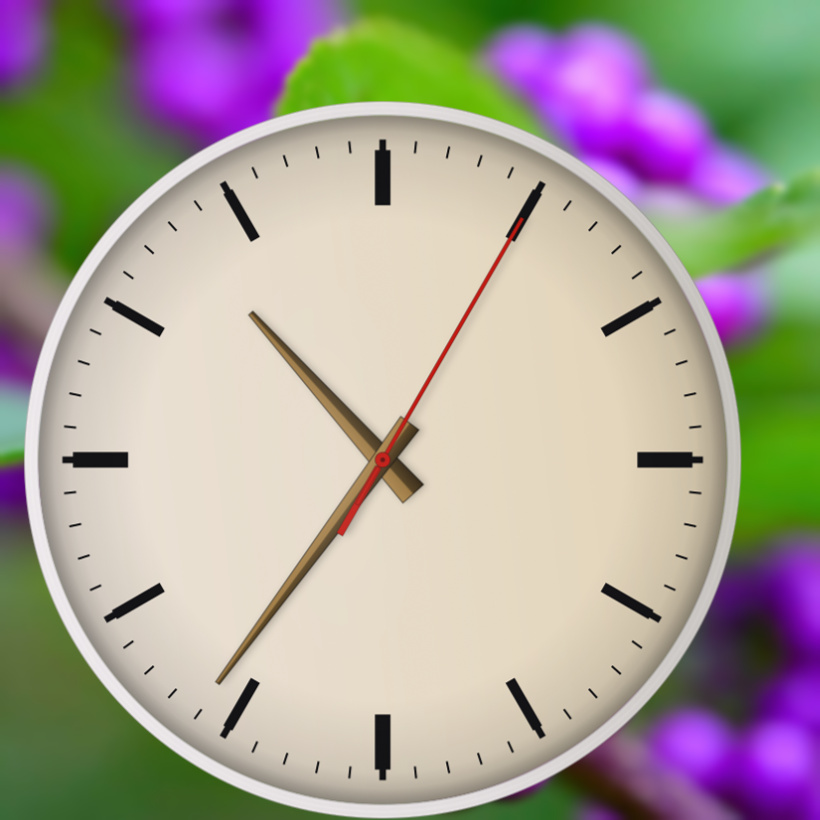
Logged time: 10 h 36 min 05 s
